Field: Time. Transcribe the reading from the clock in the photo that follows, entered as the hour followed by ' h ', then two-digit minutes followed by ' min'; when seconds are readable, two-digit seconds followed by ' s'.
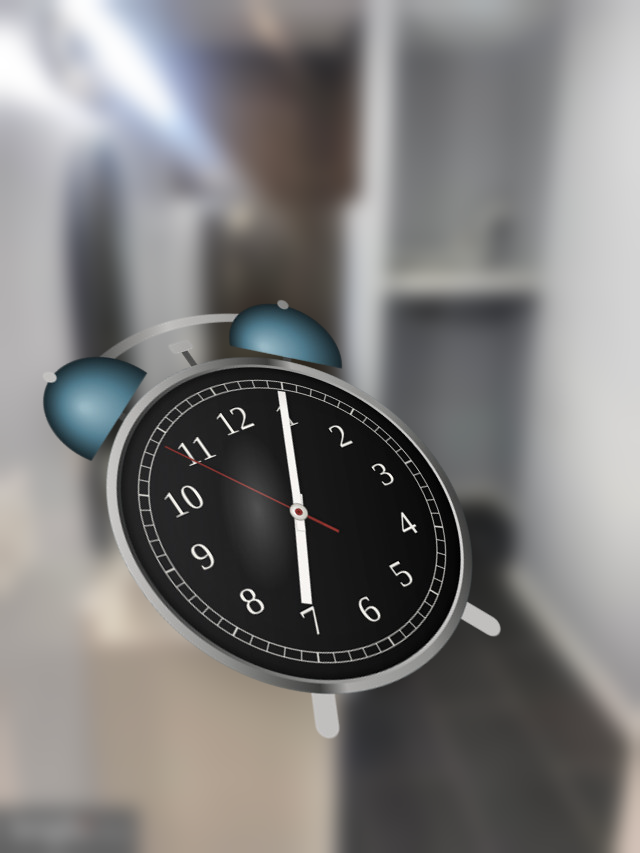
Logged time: 7 h 04 min 54 s
